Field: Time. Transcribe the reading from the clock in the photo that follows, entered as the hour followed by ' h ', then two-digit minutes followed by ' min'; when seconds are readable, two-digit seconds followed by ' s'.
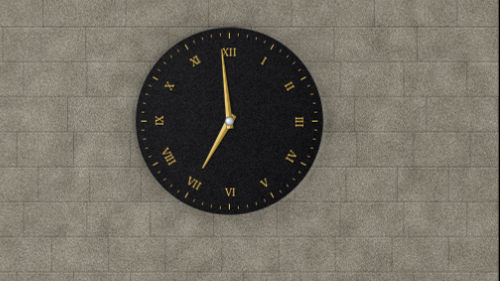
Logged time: 6 h 59 min
